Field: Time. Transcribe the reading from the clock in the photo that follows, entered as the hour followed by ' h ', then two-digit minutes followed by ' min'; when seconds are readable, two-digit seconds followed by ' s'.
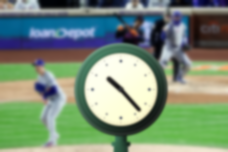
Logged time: 10 h 23 min
